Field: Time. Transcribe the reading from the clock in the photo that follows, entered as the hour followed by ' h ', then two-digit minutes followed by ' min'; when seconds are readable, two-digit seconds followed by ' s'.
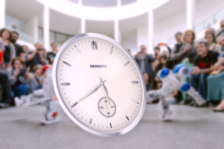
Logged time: 5 h 40 min
